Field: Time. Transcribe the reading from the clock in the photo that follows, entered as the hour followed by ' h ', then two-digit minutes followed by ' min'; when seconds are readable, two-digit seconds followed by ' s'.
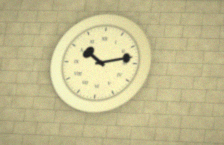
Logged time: 10 h 13 min
